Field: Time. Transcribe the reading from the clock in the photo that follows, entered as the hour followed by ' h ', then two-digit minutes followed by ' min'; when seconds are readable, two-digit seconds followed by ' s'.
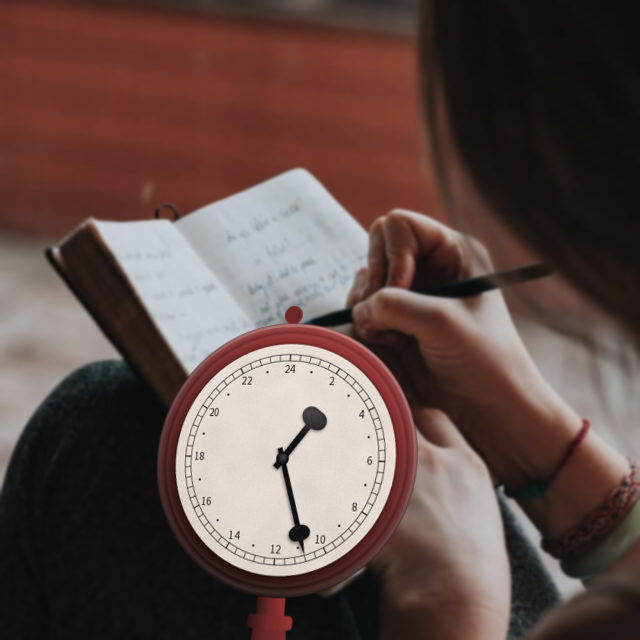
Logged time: 2 h 27 min
